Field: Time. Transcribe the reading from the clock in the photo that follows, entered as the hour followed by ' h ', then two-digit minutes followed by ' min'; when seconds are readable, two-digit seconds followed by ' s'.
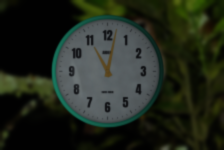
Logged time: 11 h 02 min
